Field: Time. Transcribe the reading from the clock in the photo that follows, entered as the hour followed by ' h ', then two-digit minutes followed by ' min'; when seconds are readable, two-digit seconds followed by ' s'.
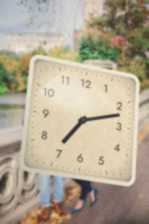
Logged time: 7 h 12 min
